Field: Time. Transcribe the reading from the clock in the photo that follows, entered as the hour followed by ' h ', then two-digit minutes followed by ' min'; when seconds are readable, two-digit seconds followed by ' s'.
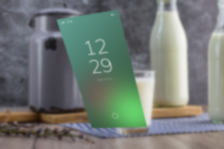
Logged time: 12 h 29 min
